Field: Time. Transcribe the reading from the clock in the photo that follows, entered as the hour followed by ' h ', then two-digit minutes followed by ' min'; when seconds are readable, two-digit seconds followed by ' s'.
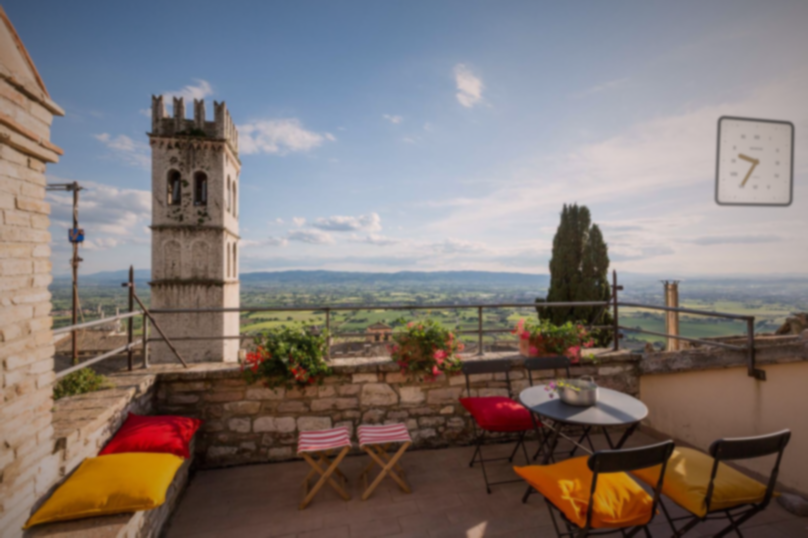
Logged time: 9 h 35 min
